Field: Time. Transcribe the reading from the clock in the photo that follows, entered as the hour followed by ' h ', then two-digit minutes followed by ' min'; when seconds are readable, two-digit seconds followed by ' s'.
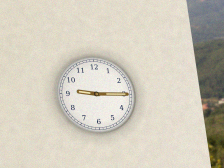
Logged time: 9 h 15 min
